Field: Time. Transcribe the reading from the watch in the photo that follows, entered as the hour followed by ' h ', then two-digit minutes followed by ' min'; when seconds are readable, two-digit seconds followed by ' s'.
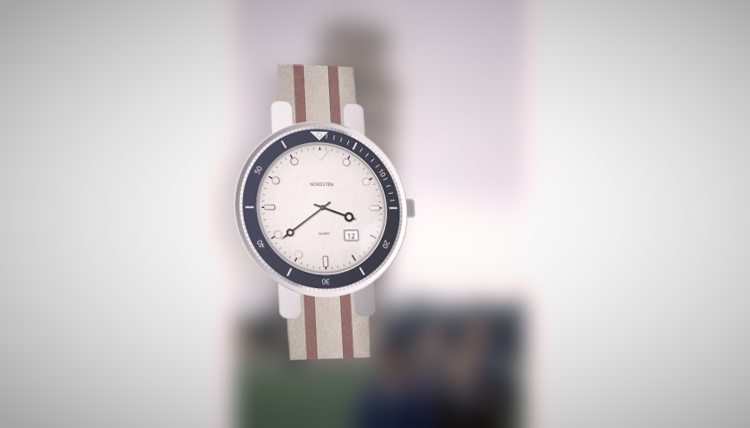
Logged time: 3 h 39 min
